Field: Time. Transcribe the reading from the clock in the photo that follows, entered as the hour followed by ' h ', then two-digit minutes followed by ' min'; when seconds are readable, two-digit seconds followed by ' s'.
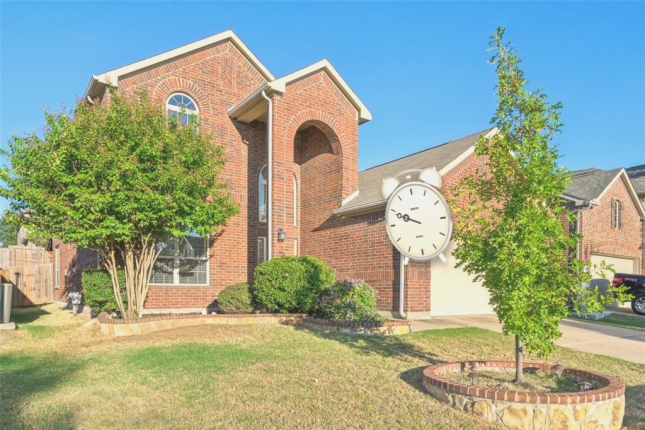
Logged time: 9 h 49 min
